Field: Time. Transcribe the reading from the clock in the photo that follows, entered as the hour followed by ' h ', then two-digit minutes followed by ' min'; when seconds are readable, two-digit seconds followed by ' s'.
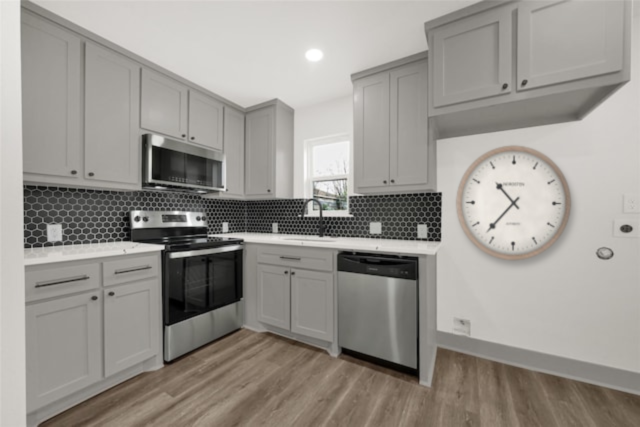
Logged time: 10 h 37 min
